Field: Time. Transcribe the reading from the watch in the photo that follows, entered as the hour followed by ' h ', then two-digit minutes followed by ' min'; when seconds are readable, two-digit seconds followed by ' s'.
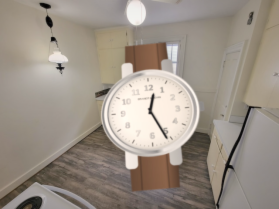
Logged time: 12 h 26 min
